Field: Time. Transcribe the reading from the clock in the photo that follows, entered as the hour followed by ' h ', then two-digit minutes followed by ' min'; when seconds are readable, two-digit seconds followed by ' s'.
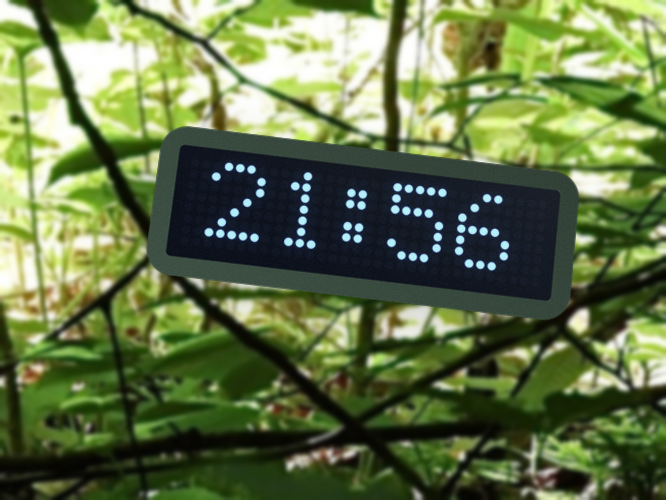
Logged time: 21 h 56 min
